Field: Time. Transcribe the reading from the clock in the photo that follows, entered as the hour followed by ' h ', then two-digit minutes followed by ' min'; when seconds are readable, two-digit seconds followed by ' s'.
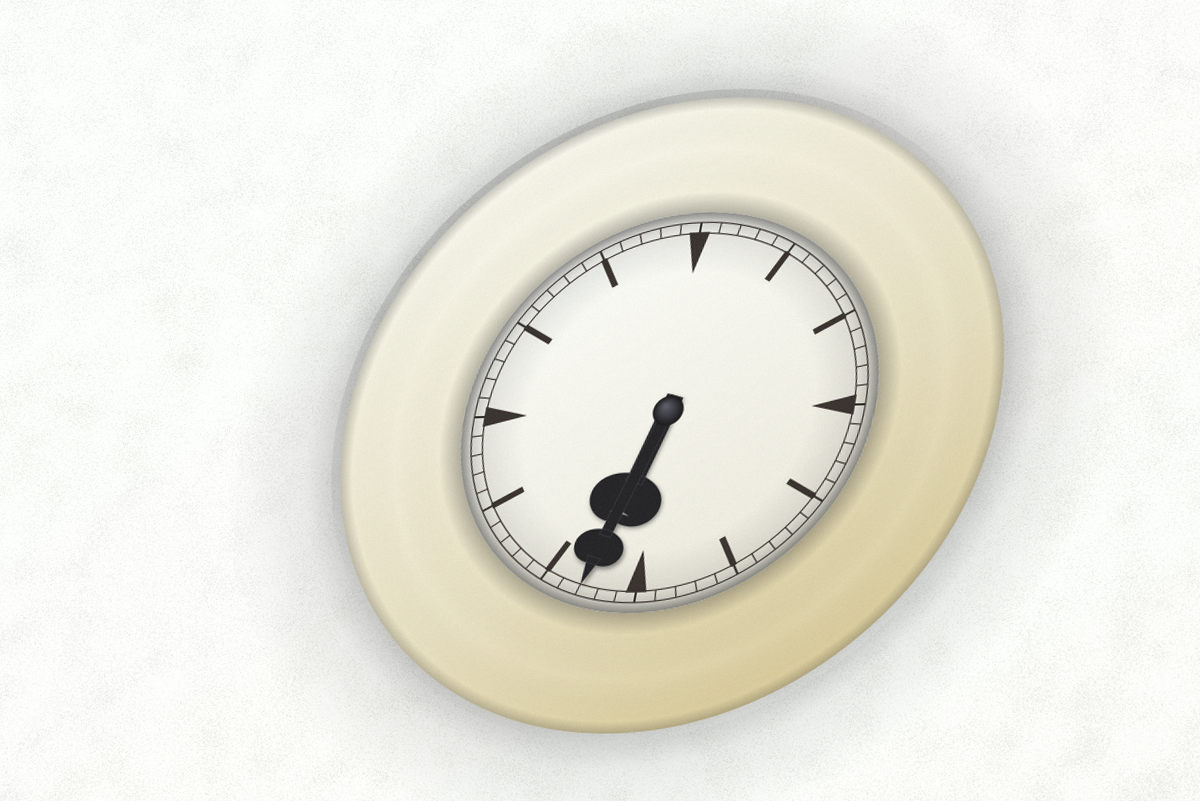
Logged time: 6 h 33 min
